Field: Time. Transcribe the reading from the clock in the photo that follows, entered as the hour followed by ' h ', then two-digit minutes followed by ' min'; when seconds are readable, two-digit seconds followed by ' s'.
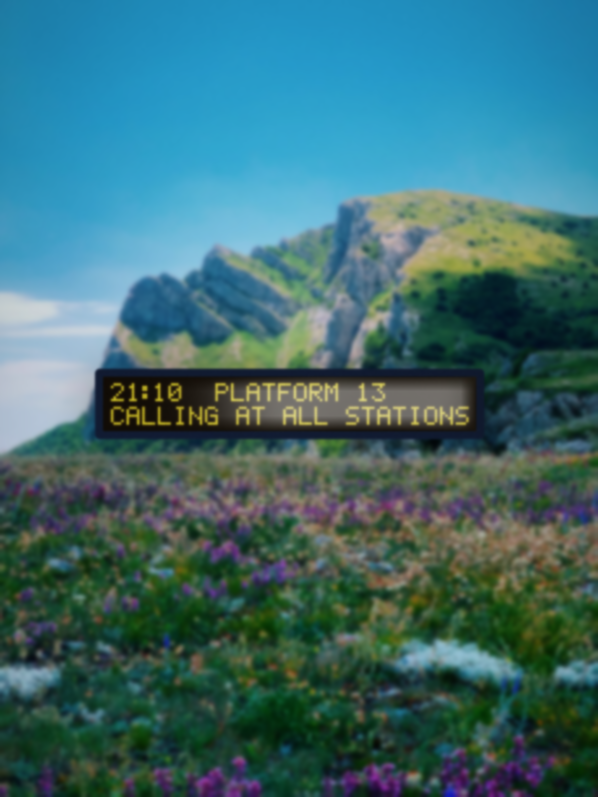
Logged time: 21 h 10 min
